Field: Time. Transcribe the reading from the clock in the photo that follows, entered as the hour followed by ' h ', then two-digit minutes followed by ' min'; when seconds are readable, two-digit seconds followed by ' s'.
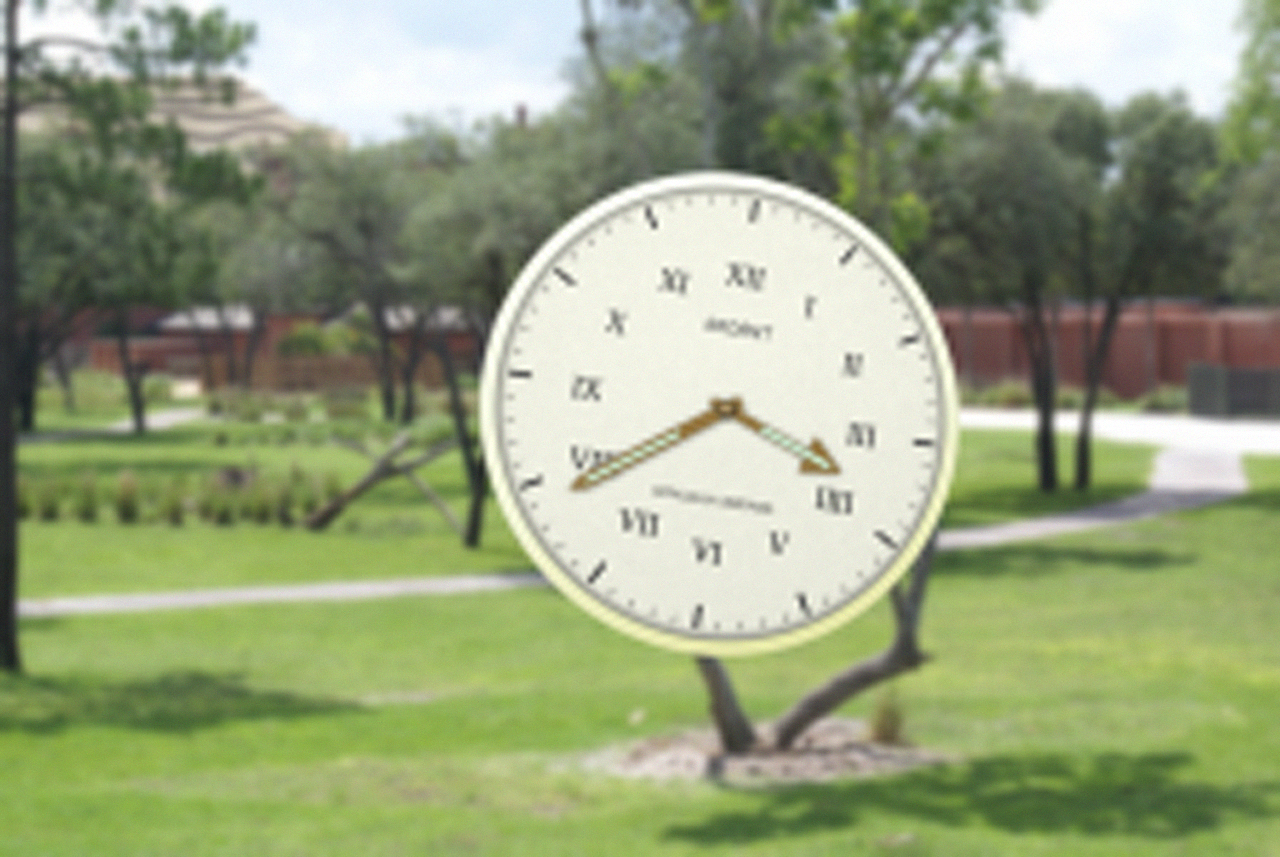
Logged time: 3 h 39 min
